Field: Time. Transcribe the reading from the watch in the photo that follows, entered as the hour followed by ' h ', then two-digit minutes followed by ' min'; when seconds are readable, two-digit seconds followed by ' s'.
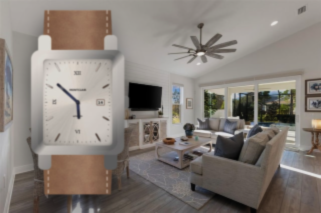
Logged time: 5 h 52 min
